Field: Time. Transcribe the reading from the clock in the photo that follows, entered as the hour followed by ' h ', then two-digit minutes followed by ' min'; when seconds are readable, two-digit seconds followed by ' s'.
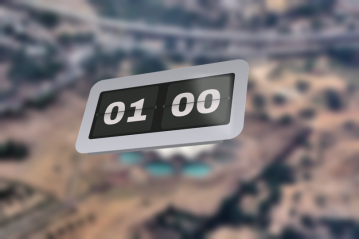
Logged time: 1 h 00 min
